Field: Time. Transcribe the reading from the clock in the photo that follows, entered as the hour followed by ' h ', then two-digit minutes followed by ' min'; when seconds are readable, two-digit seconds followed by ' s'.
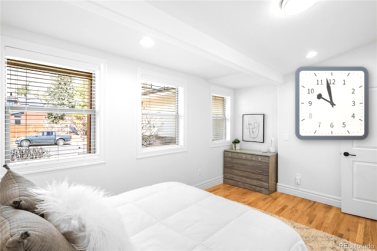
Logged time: 9 h 58 min
